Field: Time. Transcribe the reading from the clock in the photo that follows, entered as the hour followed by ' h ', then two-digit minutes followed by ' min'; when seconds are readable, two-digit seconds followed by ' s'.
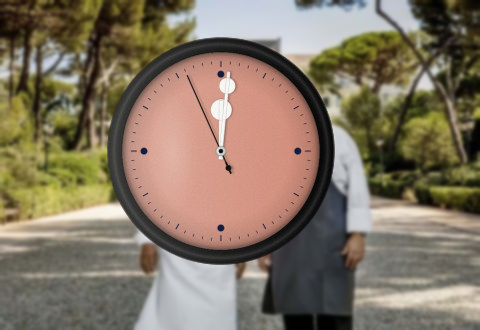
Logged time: 12 h 00 min 56 s
